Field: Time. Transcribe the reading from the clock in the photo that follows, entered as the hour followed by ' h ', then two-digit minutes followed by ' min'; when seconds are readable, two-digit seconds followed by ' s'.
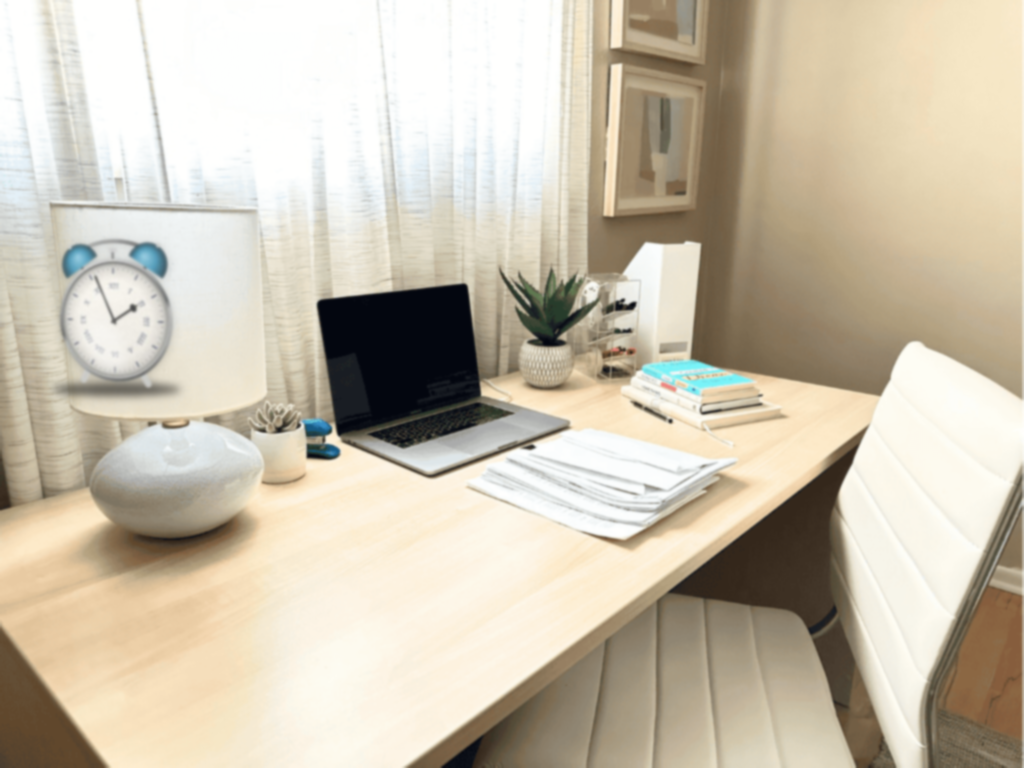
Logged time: 1 h 56 min
